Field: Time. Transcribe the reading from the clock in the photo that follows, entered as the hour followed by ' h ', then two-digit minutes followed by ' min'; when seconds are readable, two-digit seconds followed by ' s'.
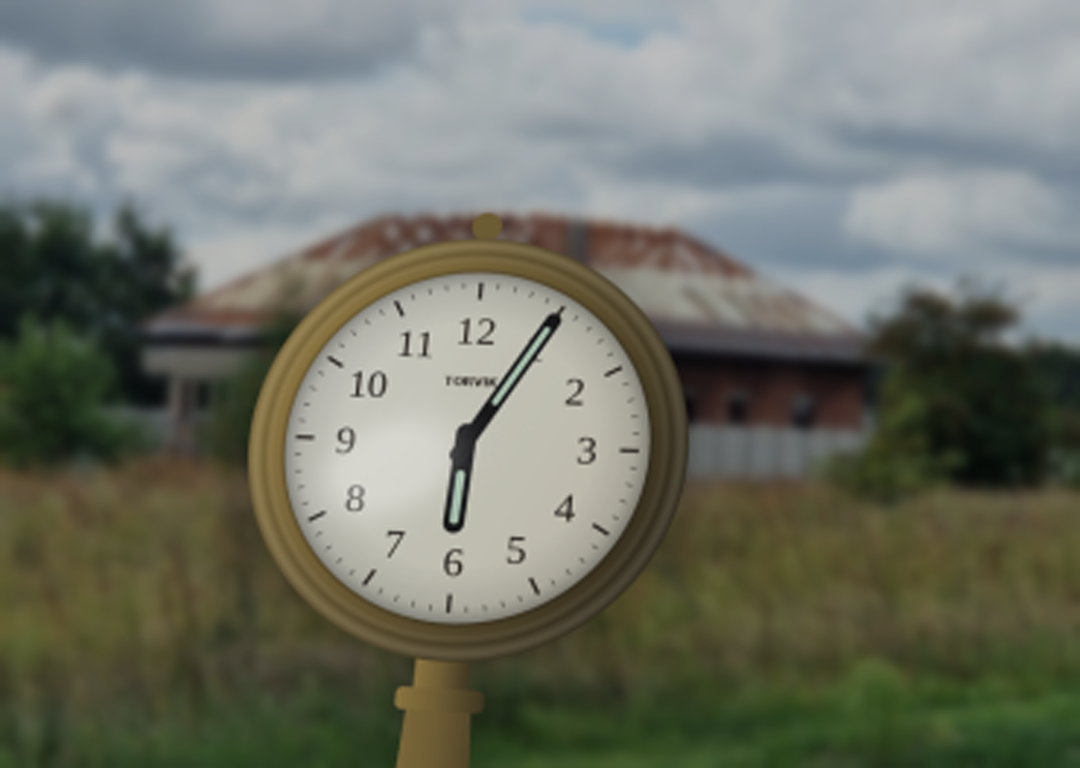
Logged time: 6 h 05 min
